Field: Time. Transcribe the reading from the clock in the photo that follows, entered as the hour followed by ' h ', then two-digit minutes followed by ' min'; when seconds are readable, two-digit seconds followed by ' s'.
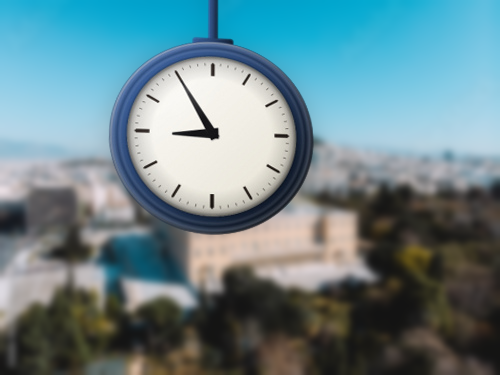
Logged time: 8 h 55 min
